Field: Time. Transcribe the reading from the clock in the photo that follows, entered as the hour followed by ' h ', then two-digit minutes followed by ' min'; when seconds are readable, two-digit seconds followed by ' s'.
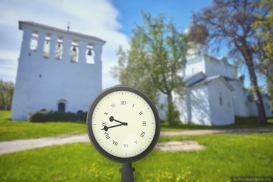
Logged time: 9 h 43 min
